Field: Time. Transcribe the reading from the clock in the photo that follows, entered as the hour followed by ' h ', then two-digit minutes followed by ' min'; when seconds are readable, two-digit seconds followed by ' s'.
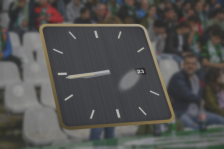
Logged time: 8 h 44 min
